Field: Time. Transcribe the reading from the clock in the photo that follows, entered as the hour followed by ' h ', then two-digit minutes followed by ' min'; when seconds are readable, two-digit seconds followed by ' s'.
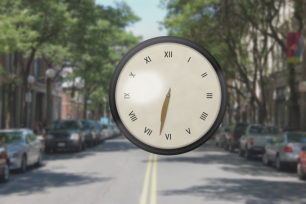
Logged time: 6 h 32 min
